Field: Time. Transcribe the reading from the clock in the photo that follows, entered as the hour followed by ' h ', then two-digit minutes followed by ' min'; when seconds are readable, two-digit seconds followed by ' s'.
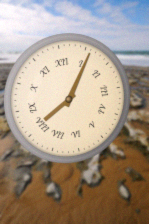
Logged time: 8 h 06 min
